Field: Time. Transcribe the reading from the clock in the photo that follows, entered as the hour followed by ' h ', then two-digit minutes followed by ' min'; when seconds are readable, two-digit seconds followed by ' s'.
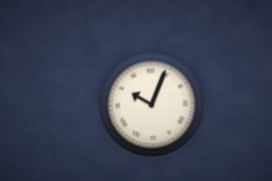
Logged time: 10 h 04 min
